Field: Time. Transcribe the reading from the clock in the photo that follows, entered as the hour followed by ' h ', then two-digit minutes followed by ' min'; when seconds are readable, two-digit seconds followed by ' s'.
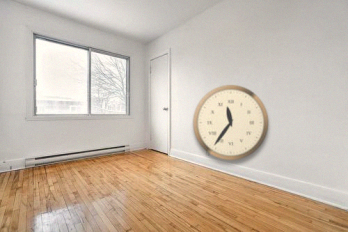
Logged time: 11 h 36 min
